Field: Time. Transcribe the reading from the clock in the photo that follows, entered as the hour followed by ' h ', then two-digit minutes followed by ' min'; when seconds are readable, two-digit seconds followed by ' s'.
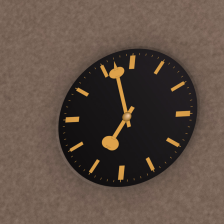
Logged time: 6 h 57 min
